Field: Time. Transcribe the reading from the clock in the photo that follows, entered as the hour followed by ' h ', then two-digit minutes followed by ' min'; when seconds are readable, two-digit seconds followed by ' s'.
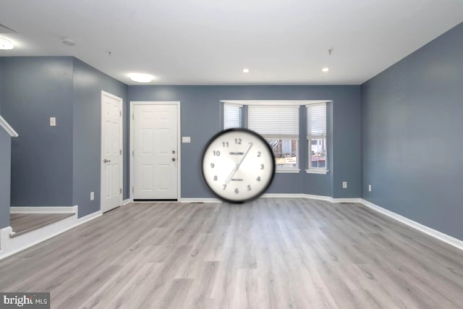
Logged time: 7 h 05 min
